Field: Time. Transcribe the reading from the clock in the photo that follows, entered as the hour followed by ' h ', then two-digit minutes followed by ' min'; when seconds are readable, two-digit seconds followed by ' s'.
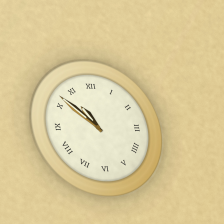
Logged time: 10 h 52 min
